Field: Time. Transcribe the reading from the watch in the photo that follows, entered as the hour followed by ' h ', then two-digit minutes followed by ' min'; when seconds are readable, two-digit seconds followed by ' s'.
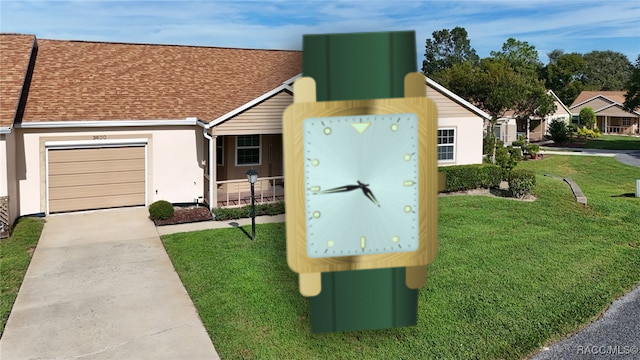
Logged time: 4 h 44 min
